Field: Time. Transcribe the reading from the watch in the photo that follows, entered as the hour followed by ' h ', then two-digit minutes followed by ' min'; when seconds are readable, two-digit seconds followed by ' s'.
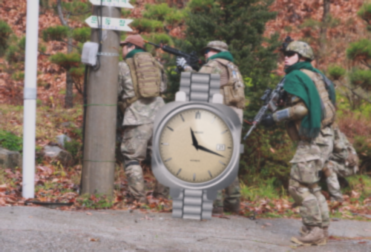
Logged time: 11 h 18 min
